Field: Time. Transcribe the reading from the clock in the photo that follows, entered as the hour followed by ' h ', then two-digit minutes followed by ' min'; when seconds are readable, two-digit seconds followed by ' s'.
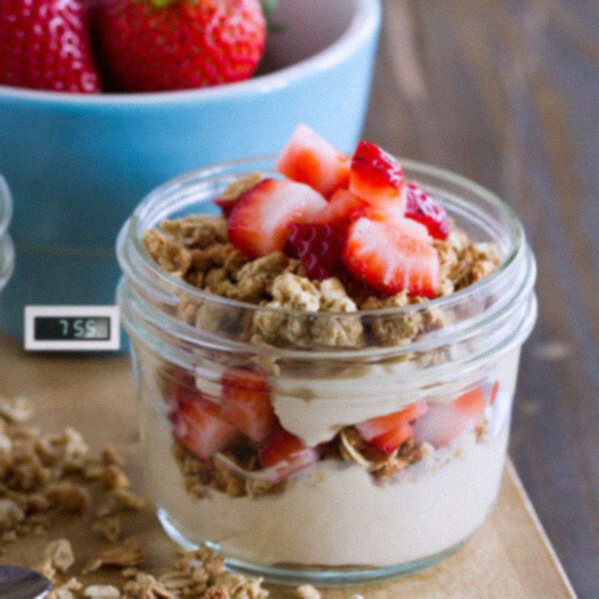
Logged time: 7 h 55 min
